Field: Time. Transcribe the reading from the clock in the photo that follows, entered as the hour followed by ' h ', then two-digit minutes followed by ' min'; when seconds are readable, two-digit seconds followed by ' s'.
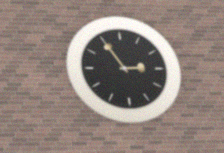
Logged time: 2 h 55 min
